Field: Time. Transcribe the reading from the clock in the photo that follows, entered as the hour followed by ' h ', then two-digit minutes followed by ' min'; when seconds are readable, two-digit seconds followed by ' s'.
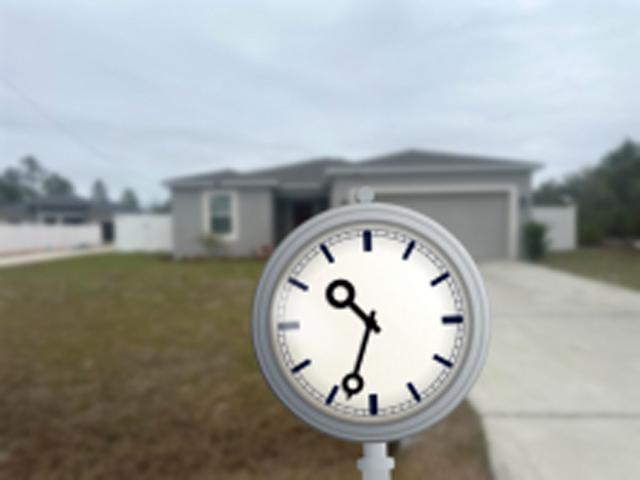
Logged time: 10 h 33 min
